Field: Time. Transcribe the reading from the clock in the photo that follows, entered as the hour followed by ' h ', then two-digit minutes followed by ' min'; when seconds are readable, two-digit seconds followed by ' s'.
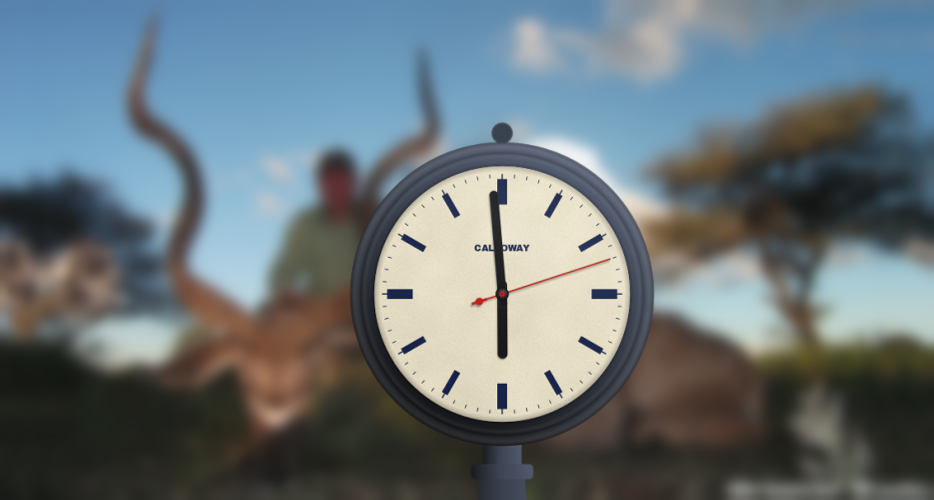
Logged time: 5 h 59 min 12 s
